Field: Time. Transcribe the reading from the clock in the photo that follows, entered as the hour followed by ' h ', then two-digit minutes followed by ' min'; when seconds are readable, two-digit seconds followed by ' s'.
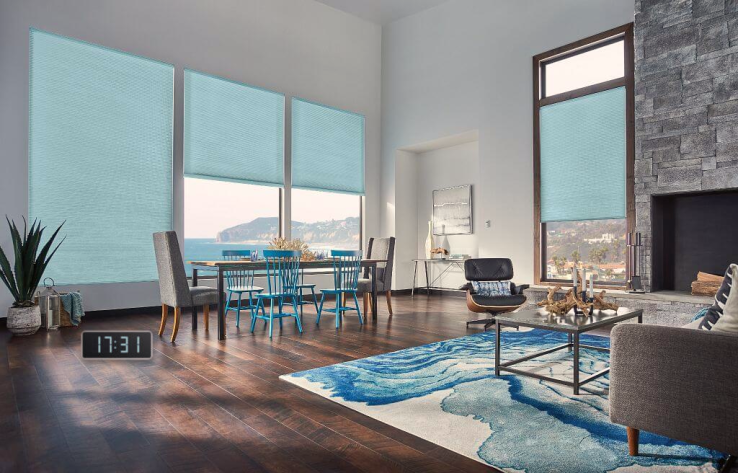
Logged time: 17 h 31 min
